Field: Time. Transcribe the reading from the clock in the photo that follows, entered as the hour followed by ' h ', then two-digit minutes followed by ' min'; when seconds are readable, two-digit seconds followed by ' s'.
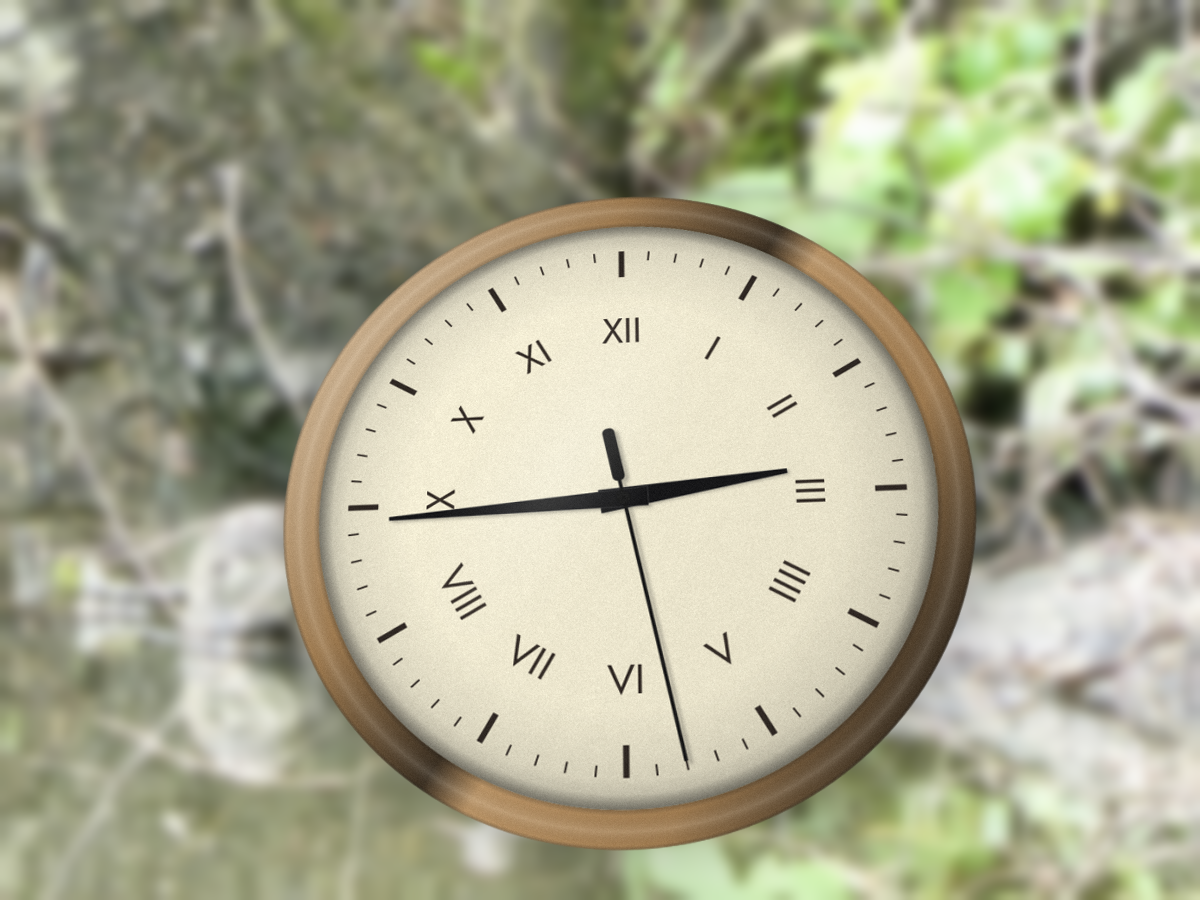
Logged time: 2 h 44 min 28 s
